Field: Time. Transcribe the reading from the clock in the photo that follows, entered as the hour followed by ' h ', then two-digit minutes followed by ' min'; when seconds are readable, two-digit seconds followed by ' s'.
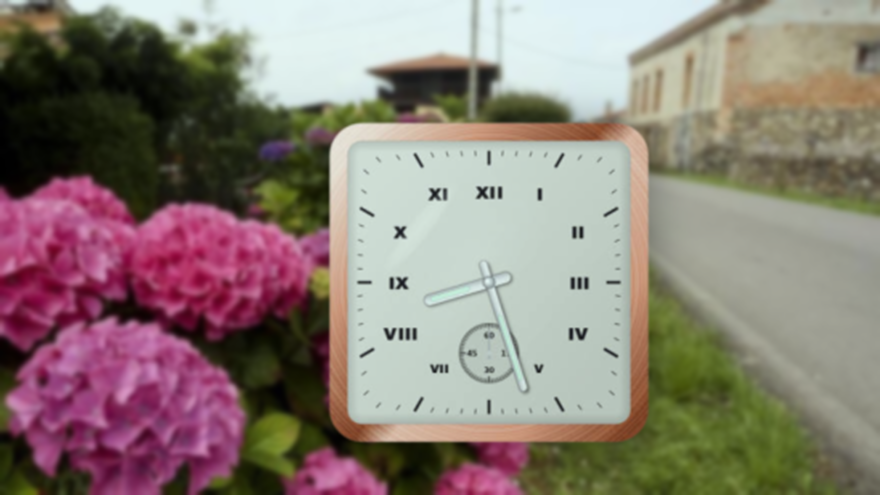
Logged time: 8 h 27 min
